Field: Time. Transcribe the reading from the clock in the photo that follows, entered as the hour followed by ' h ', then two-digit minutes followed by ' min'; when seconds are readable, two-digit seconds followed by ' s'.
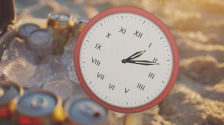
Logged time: 1 h 11 min
